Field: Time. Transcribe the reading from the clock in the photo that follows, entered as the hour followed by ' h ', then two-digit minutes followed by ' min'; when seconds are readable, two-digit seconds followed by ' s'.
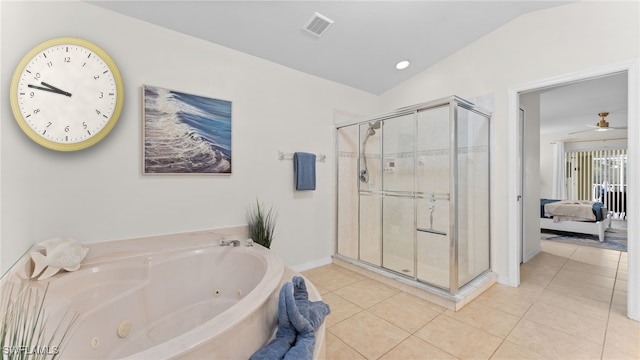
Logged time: 9 h 47 min
